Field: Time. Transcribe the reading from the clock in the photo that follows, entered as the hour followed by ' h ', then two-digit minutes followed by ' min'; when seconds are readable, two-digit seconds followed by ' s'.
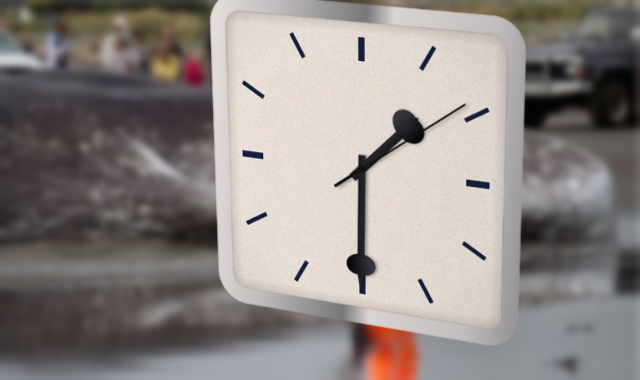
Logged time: 1 h 30 min 09 s
